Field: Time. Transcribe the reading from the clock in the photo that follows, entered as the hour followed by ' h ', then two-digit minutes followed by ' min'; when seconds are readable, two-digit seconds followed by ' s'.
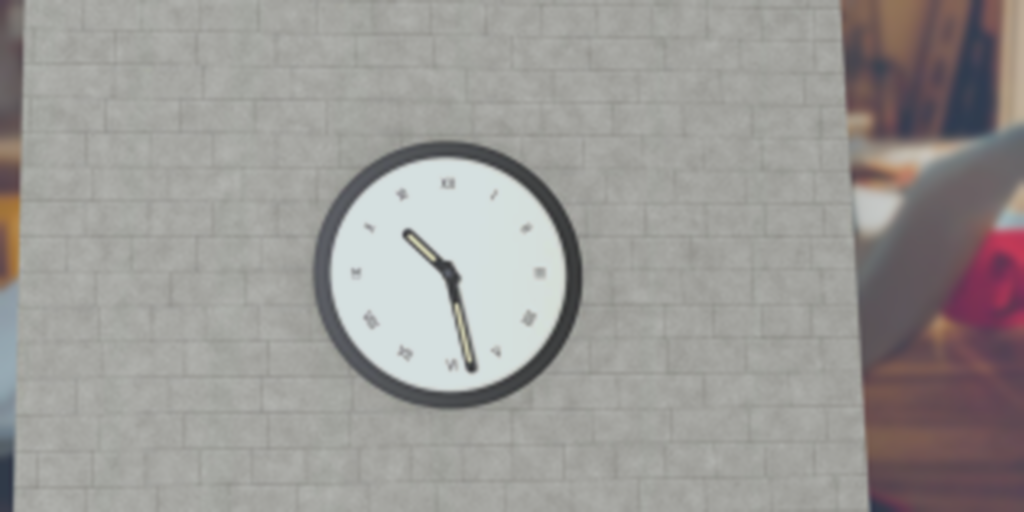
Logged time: 10 h 28 min
